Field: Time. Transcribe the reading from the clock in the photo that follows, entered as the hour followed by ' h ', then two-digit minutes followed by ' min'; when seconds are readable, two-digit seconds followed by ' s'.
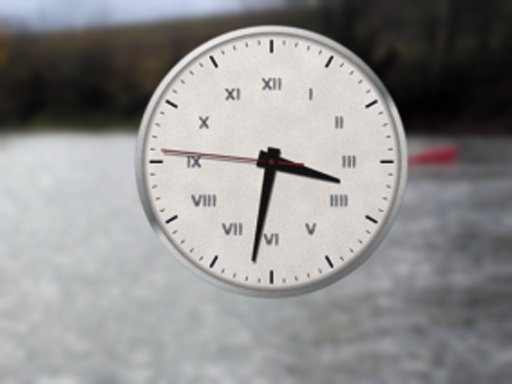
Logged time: 3 h 31 min 46 s
